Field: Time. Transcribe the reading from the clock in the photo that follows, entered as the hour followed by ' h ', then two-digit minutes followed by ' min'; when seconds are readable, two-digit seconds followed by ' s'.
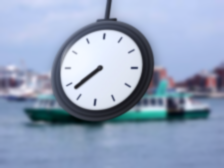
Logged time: 7 h 38 min
